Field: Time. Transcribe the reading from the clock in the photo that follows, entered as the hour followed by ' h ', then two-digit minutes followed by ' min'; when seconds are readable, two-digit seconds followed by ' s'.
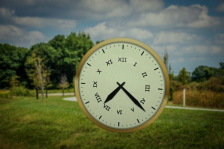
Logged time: 7 h 22 min
